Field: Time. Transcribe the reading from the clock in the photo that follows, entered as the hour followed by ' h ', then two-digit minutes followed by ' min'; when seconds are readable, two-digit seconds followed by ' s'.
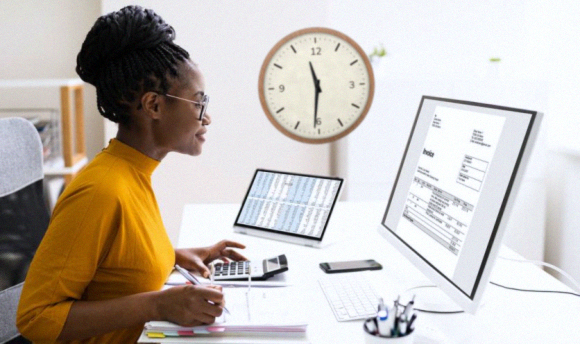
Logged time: 11 h 31 min
